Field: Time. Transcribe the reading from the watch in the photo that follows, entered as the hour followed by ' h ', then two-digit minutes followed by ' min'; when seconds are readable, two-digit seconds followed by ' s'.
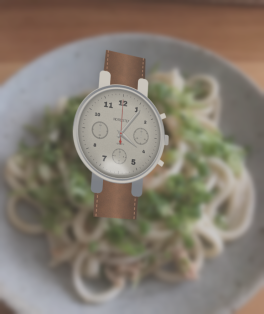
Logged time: 4 h 06 min
